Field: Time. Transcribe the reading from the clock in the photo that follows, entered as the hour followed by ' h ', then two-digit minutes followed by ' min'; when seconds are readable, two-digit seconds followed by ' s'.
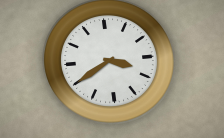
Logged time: 3 h 40 min
